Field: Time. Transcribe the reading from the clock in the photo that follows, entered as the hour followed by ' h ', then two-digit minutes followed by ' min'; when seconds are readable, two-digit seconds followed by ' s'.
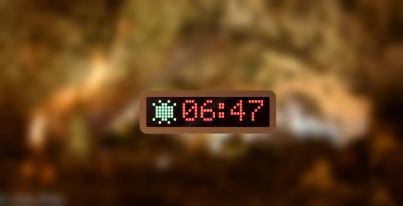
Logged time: 6 h 47 min
